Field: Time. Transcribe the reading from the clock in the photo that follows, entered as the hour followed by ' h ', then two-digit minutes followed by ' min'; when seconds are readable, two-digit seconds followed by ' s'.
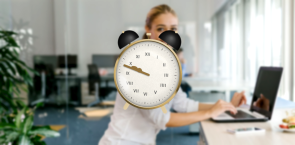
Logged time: 9 h 48 min
